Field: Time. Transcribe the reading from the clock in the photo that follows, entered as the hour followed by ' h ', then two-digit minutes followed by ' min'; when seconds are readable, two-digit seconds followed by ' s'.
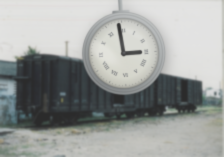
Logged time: 2 h 59 min
